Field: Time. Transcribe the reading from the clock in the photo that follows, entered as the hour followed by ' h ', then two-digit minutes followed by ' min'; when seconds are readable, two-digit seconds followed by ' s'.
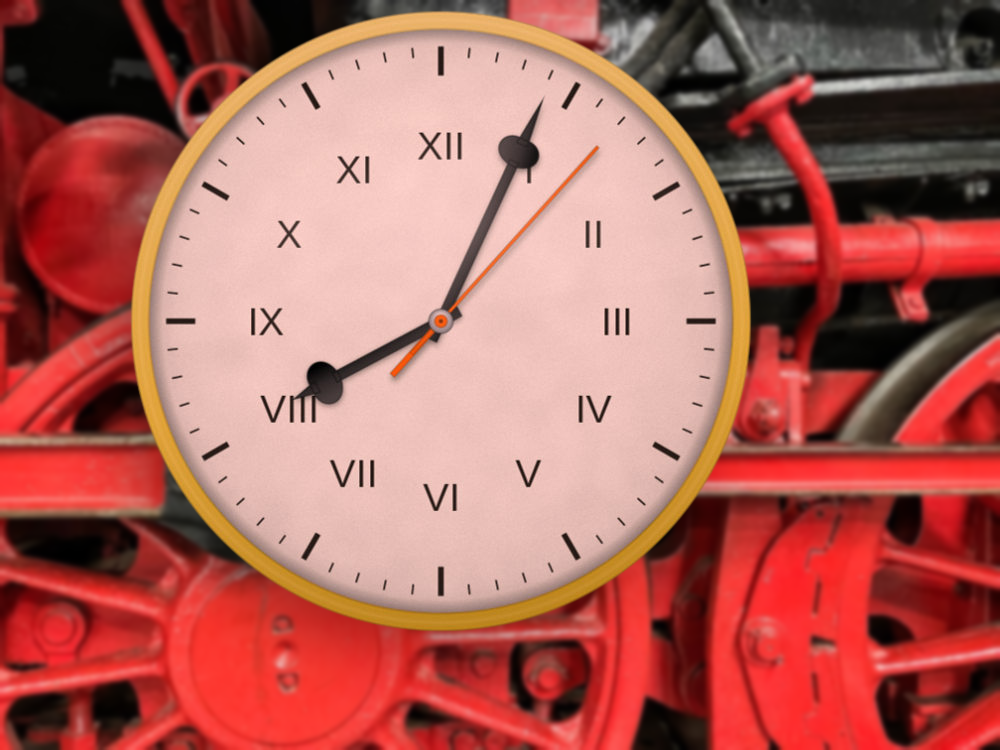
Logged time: 8 h 04 min 07 s
